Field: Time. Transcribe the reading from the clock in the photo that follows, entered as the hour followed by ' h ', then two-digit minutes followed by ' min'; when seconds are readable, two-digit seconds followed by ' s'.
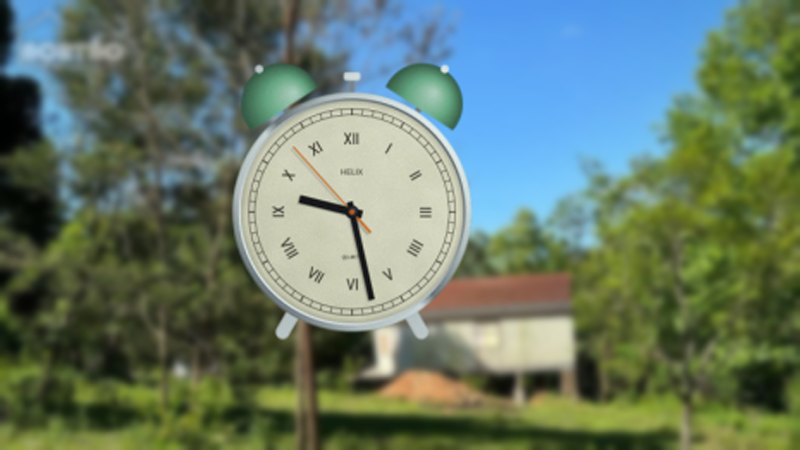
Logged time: 9 h 27 min 53 s
